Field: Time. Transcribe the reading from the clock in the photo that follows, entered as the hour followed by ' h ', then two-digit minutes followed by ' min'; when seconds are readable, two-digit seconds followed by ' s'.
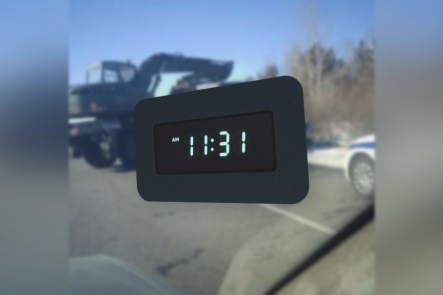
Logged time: 11 h 31 min
